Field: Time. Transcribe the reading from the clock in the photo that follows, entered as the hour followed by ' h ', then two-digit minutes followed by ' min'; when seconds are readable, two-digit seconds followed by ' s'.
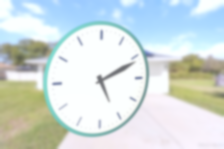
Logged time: 5 h 11 min
